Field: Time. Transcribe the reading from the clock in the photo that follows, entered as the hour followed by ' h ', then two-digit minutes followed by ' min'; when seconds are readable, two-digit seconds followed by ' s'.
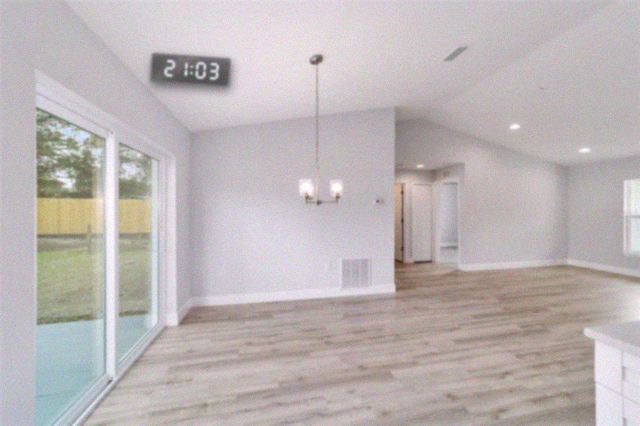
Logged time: 21 h 03 min
